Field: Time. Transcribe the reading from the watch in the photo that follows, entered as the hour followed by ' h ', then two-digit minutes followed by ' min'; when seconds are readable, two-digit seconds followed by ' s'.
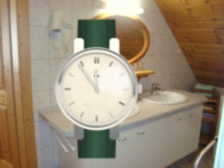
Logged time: 11 h 54 min
